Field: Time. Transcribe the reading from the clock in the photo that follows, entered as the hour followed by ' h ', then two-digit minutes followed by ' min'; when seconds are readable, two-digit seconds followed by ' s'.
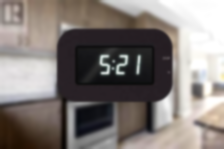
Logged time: 5 h 21 min
